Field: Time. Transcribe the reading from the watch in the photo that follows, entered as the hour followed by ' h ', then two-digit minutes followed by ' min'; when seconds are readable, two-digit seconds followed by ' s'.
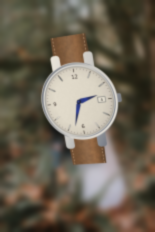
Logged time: 2 h 33 min
